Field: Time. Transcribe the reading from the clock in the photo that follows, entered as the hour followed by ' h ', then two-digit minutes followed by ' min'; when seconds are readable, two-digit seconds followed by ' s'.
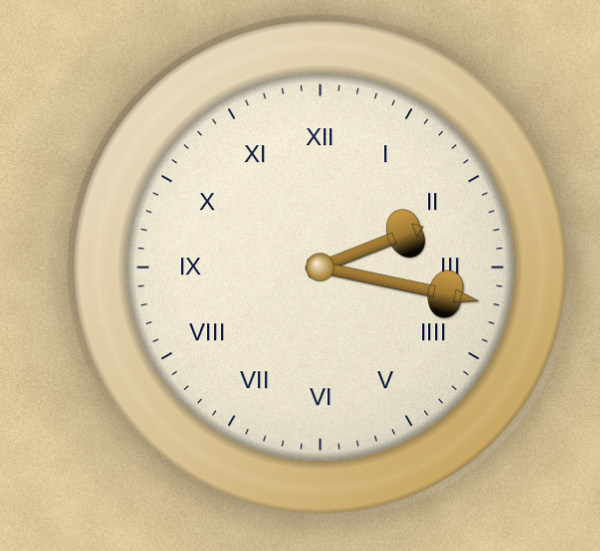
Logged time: 2 h 17 min
